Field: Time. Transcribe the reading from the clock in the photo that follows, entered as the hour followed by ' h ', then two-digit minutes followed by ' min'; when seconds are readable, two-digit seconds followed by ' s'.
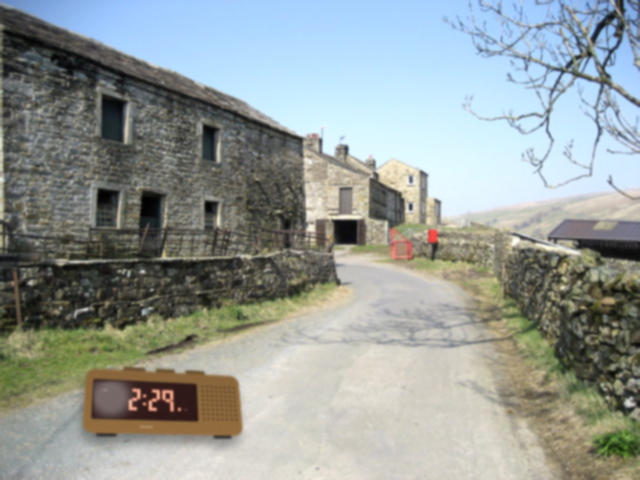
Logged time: 2 h 29 min
